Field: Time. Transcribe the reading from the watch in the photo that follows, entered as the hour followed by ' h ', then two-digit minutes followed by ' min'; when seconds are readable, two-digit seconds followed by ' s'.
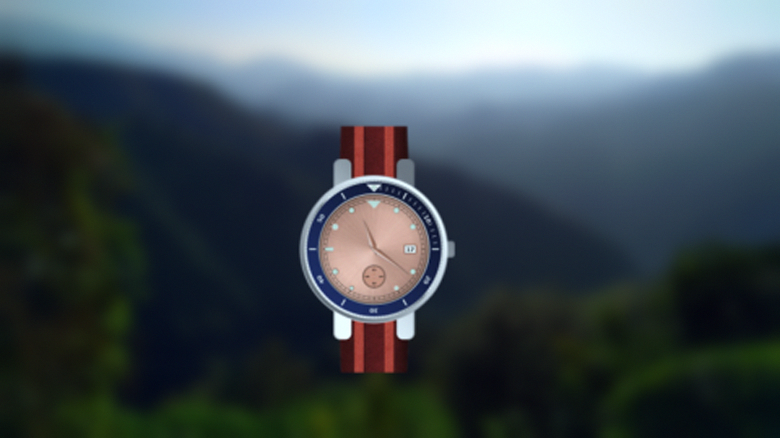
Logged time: 11 h 21 min
